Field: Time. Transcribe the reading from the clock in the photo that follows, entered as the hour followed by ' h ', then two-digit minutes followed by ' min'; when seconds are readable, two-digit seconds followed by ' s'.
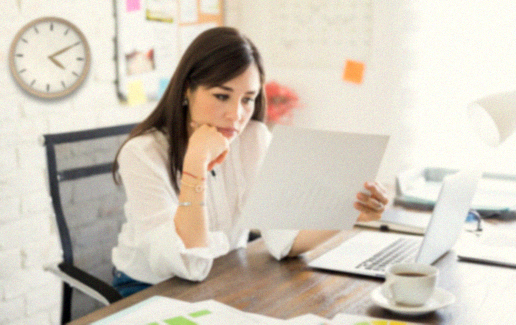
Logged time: 4 h 10 min
